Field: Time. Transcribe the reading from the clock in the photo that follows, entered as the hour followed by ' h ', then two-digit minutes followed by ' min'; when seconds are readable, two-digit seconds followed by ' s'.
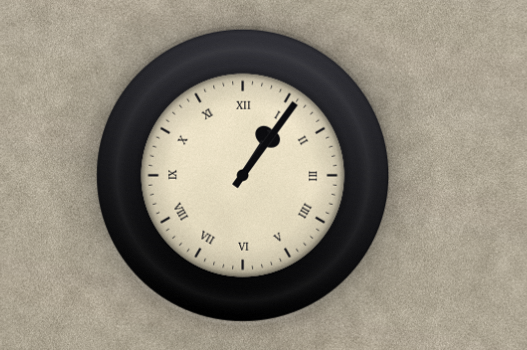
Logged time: 1 h 06 min
